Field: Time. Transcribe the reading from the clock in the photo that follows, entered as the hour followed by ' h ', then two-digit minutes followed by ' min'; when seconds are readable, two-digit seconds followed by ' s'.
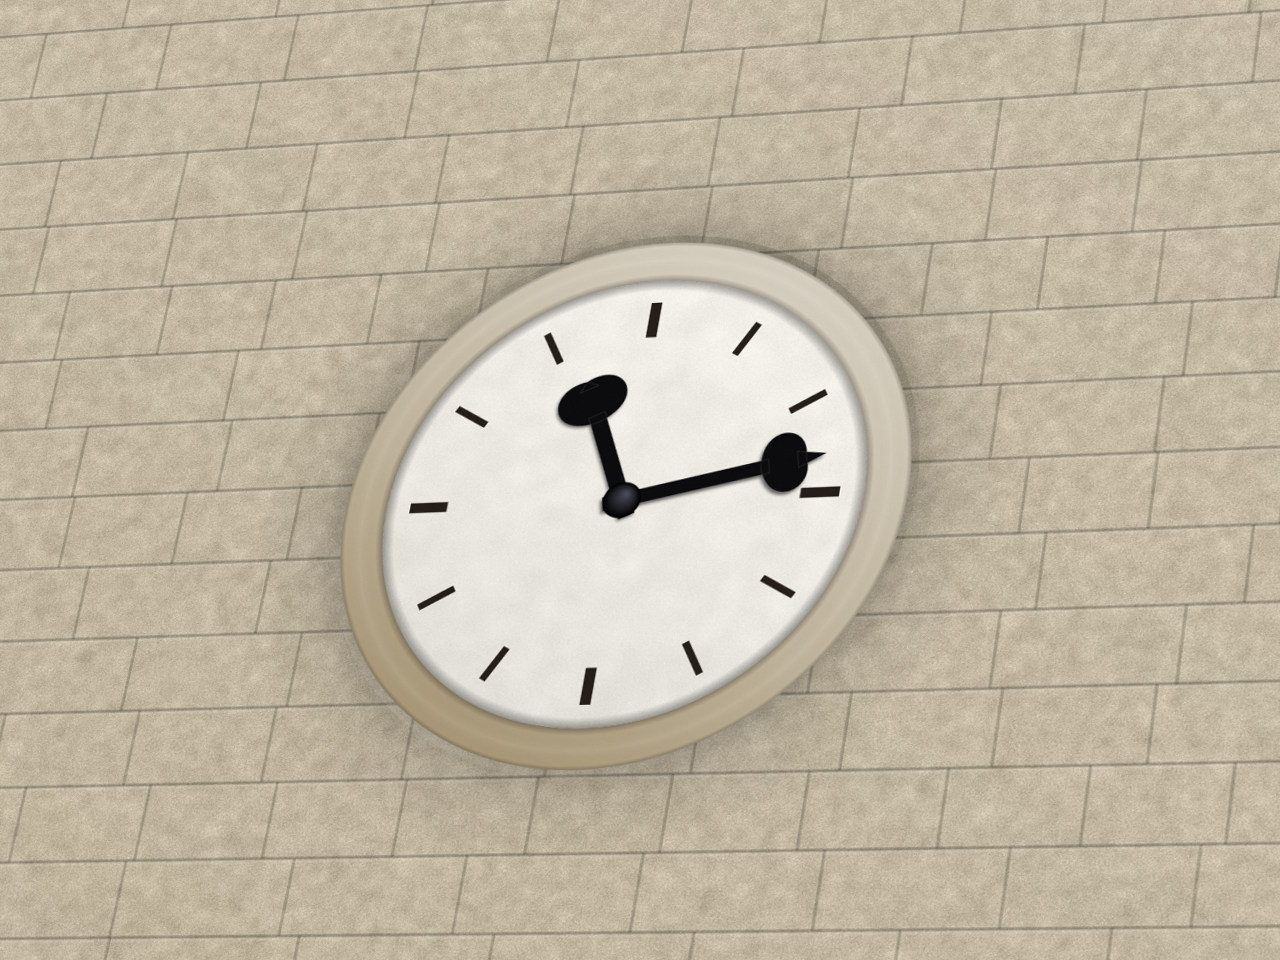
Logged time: 11 h 13 min
